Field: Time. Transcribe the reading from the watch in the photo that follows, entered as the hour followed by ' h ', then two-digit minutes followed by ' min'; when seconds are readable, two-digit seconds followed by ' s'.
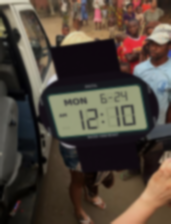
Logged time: 12 h 10 min
